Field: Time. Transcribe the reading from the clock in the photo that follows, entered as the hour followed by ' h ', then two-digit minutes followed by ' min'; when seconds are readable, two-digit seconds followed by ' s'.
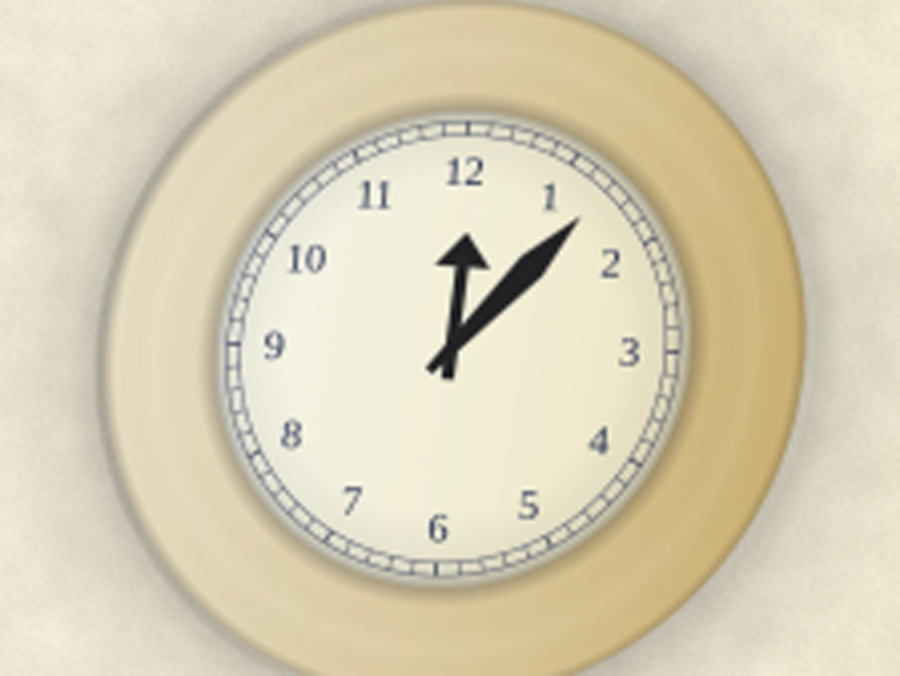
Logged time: 12 h 07 min
